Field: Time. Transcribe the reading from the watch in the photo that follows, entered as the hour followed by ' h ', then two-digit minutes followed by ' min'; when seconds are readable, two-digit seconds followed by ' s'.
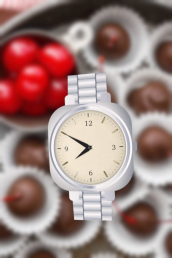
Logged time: 7 h 50 min
